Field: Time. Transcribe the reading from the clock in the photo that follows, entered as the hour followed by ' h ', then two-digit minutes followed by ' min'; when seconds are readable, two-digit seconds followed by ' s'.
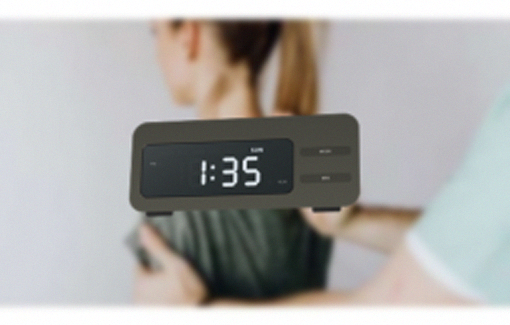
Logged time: 1 h 35 min
